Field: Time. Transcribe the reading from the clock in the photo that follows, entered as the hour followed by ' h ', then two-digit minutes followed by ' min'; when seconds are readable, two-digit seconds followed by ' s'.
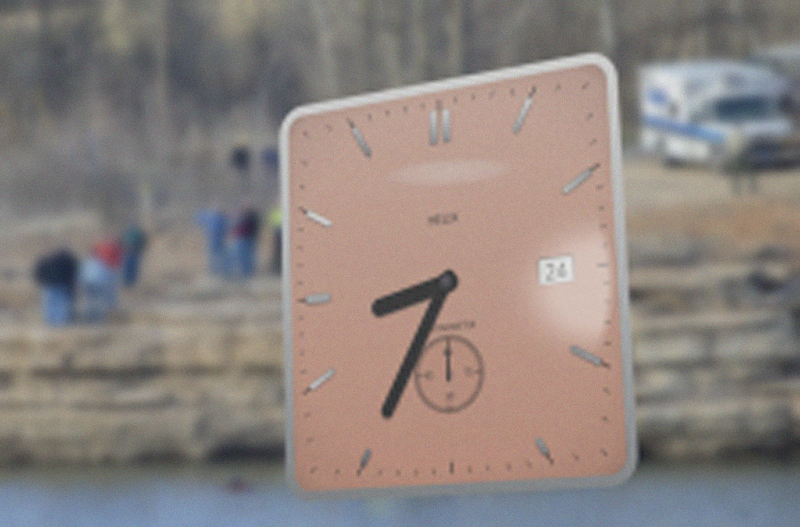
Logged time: 8 h 35 min
